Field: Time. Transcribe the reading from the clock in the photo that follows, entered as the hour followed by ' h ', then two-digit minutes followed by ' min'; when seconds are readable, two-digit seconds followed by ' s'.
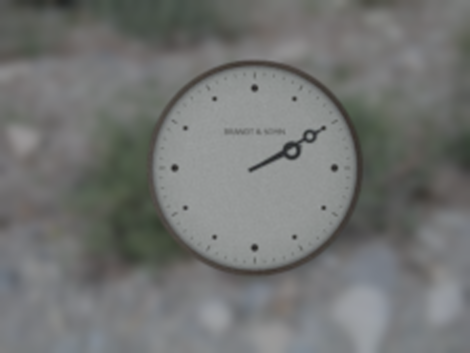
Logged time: 2 h 10 min
